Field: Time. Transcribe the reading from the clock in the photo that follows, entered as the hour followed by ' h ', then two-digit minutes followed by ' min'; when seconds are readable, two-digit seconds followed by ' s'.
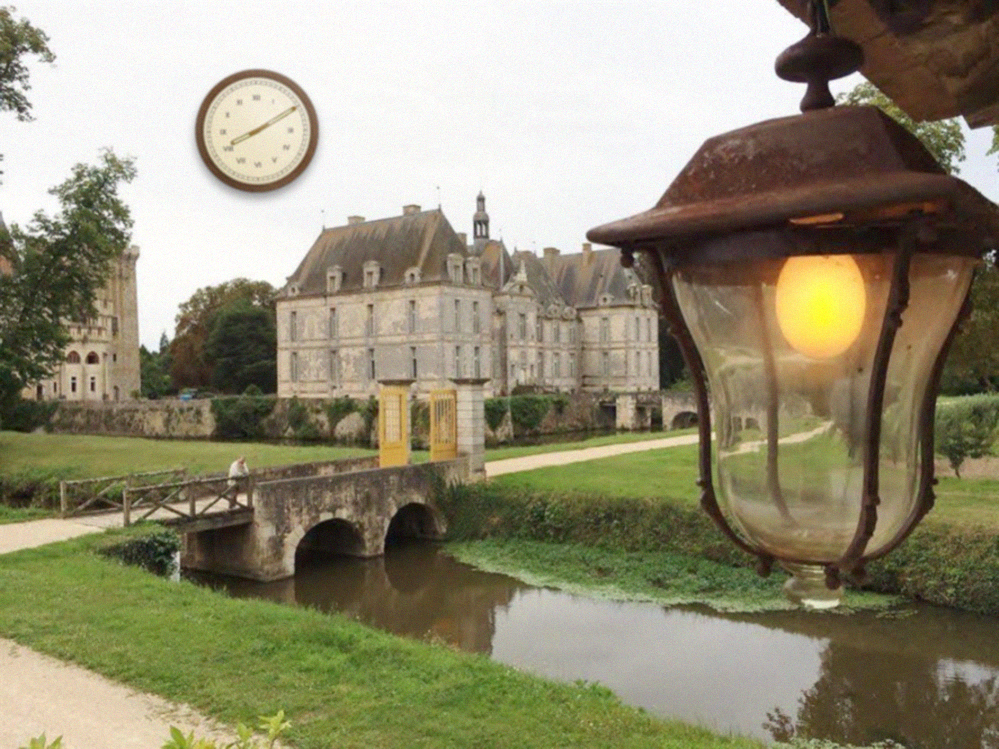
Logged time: 8 h 10 min
